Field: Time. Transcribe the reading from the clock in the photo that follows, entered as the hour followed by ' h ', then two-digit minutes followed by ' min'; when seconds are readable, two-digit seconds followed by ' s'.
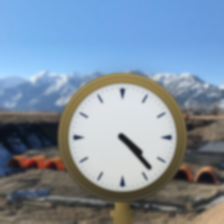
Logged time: 4 h 23 min
